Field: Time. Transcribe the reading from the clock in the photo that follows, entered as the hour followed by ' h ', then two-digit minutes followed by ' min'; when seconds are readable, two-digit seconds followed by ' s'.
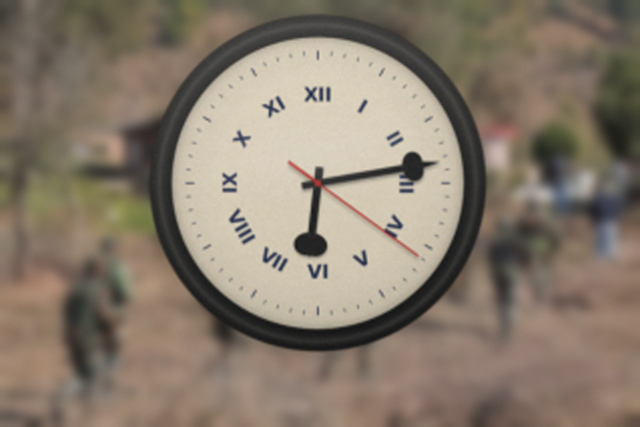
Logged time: 6 h 13 min 21 s
